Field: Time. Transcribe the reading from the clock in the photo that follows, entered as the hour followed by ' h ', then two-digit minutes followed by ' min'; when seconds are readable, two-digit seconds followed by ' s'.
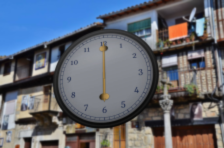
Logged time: 6 h 00 min
